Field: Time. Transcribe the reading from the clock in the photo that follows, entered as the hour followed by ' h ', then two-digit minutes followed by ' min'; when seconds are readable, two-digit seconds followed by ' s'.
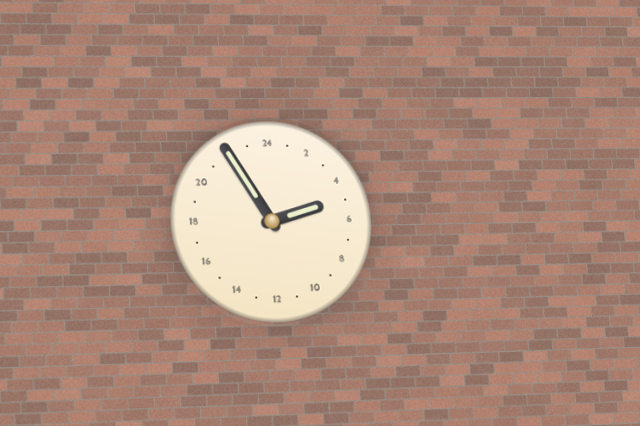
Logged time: 4 h 55 min
